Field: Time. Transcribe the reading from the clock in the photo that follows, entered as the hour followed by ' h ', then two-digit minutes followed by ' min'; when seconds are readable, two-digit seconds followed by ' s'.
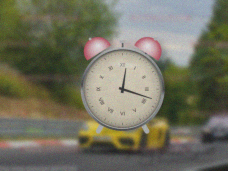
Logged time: 12 h 18 min
